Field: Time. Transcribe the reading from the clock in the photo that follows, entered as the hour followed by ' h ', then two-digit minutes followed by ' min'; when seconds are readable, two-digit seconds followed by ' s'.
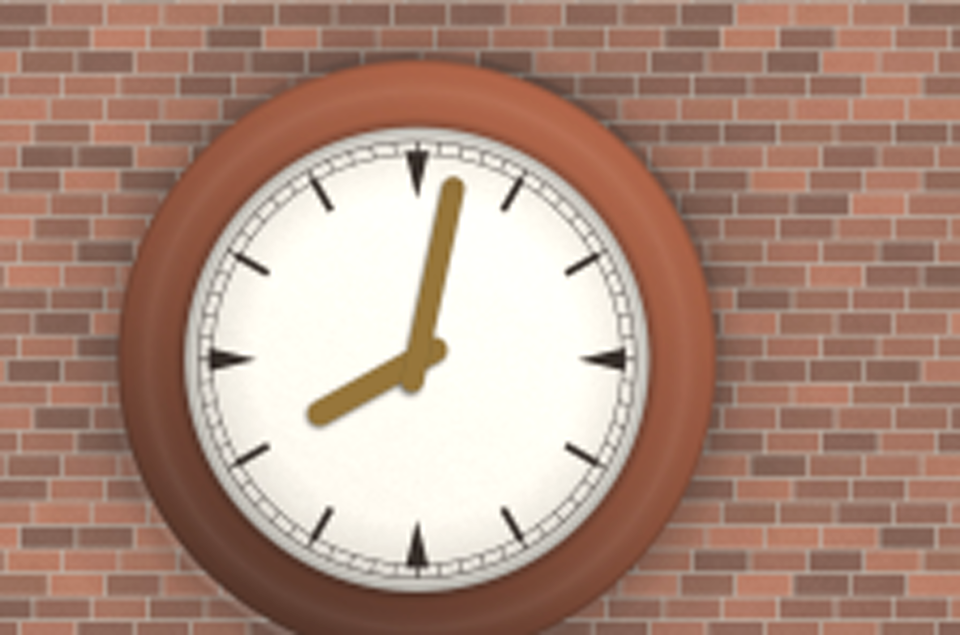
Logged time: 8 h 02 min
